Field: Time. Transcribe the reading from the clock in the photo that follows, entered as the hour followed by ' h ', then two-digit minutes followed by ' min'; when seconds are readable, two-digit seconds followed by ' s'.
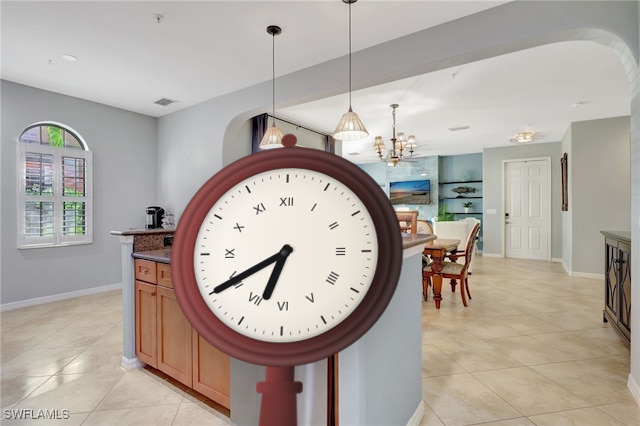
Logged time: 6 h 40 min
